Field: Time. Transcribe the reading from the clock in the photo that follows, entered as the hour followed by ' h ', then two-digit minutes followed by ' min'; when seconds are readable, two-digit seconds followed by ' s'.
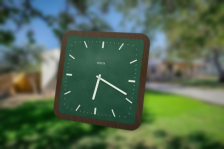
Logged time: 6 h 19 min
